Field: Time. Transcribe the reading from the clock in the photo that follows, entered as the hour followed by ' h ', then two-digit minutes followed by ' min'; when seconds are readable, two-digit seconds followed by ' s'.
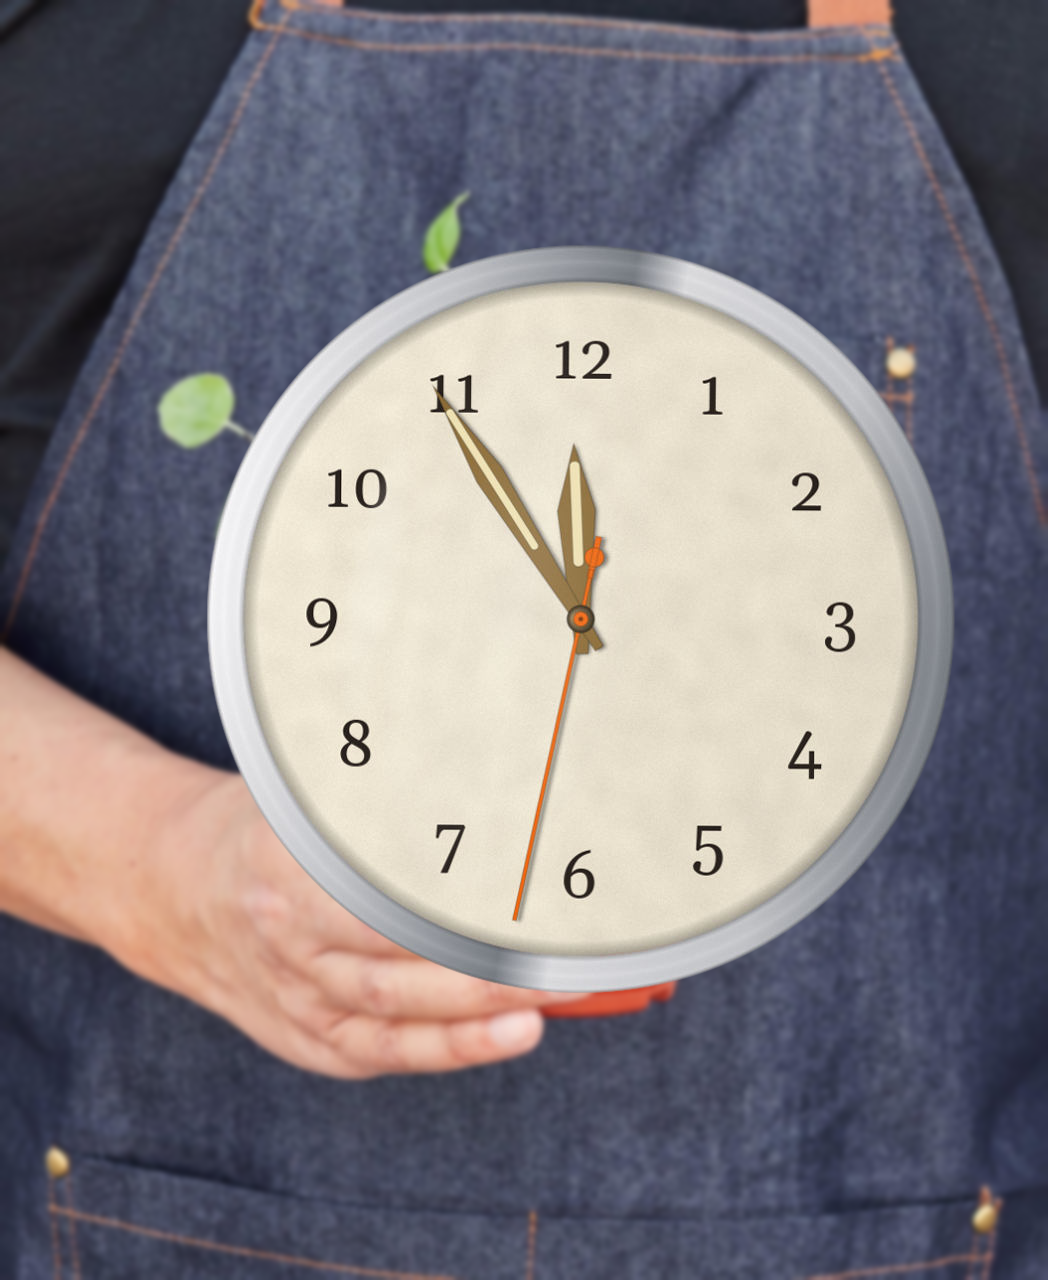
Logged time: 11 h 54 min 32 s
